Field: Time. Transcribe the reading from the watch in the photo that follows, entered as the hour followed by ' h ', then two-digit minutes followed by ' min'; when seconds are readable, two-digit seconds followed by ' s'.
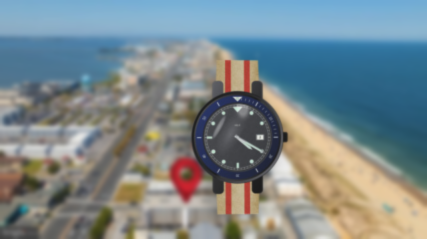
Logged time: 4 h 20 min
